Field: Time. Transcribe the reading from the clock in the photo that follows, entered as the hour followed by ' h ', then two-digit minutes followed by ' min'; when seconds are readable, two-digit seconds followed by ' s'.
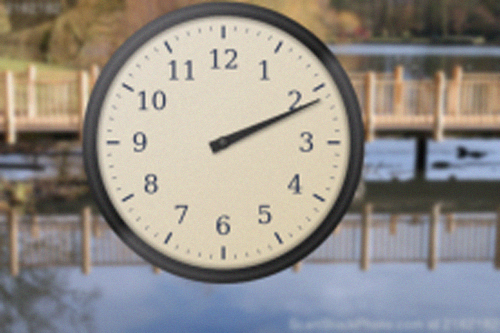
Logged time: 2 h 11 min
